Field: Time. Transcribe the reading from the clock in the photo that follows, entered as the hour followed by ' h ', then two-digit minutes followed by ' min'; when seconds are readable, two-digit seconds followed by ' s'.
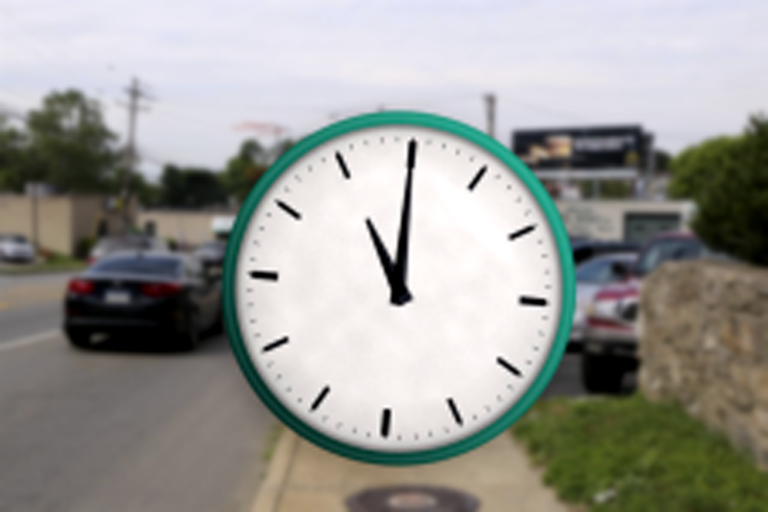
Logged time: 11 h 00 min
